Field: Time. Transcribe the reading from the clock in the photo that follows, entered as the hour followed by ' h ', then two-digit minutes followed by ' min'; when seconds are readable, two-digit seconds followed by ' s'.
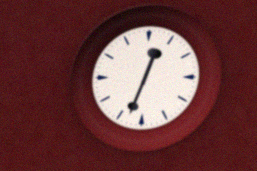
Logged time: 12 h 33 min
